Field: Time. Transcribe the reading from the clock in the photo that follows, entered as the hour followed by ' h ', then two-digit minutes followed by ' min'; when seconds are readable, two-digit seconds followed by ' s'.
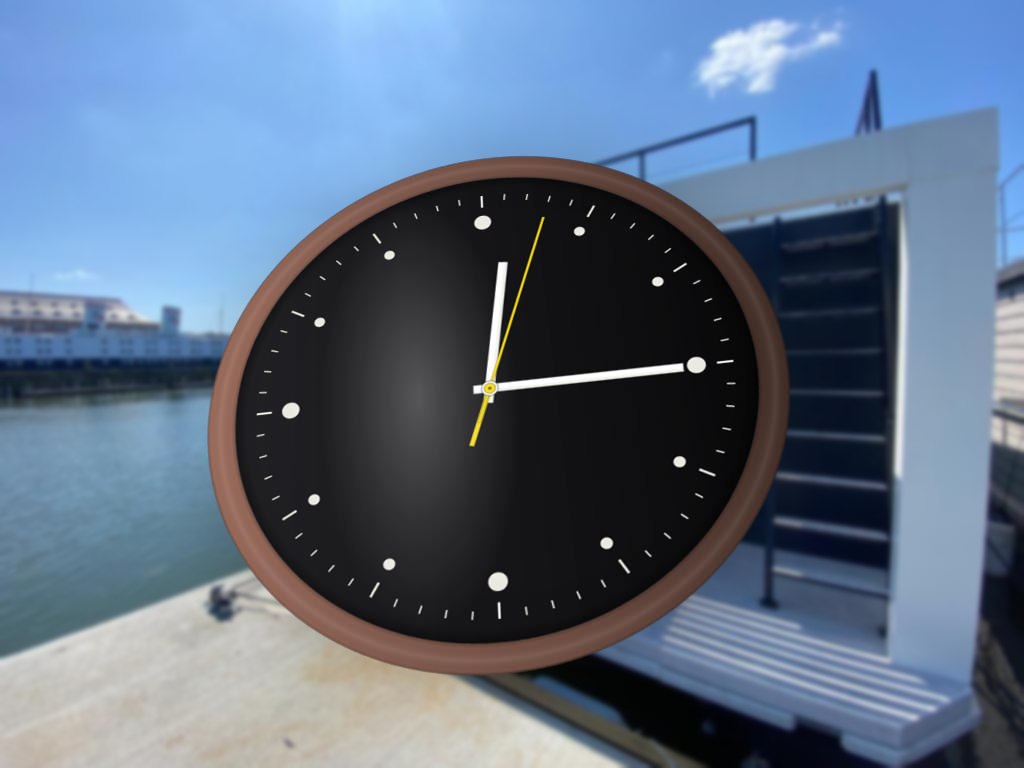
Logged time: 12 h 15 min 03 s
